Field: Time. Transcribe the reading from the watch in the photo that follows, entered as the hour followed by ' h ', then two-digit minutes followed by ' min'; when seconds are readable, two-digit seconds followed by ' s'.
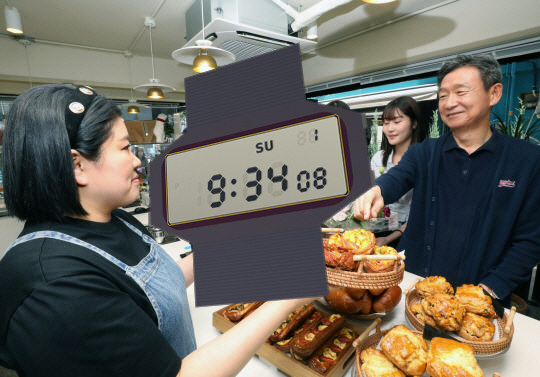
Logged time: 9 h 34 min 08 s
